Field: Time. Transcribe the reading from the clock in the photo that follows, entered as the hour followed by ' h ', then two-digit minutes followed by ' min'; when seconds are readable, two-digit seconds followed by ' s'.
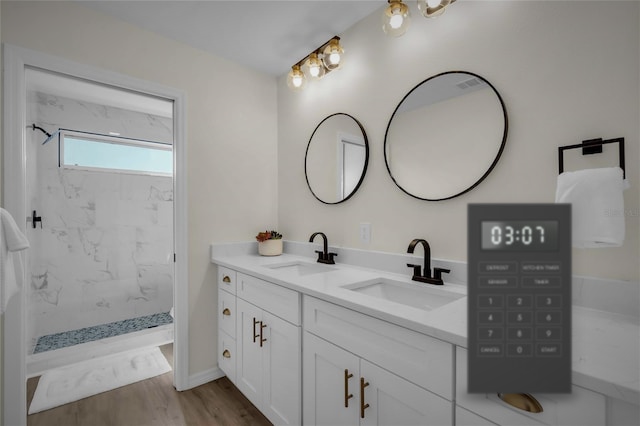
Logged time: 3 h 07 min
